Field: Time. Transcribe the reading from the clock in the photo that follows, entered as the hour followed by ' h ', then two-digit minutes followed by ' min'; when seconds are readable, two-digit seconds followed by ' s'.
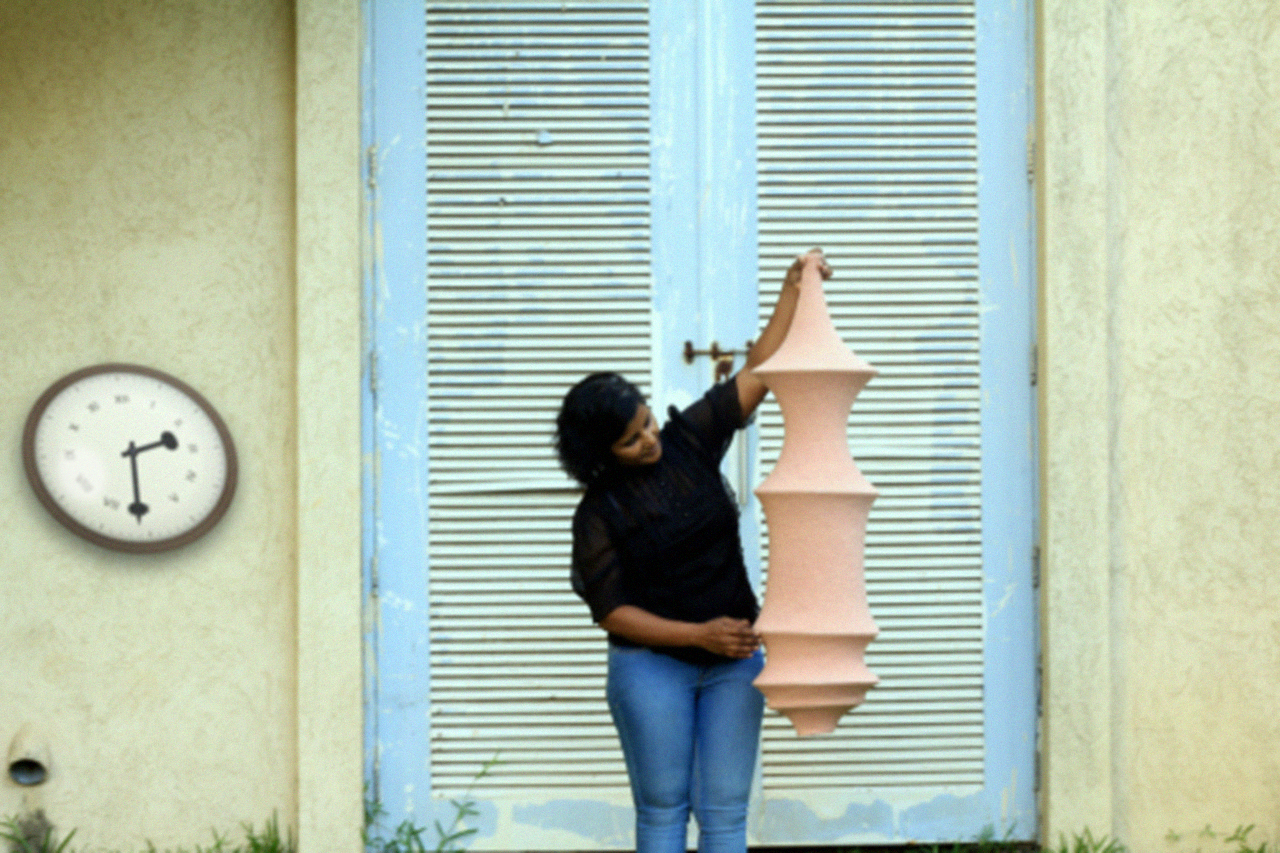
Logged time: 2 h 31 min
